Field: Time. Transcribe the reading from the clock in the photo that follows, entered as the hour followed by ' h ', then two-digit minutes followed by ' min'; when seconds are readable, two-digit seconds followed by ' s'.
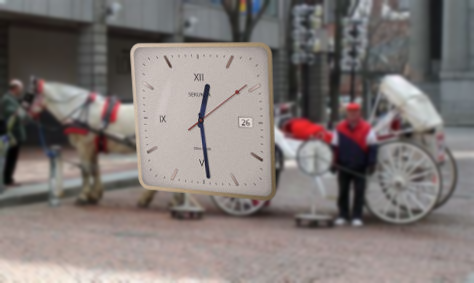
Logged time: 12 h 29 min 09 s
